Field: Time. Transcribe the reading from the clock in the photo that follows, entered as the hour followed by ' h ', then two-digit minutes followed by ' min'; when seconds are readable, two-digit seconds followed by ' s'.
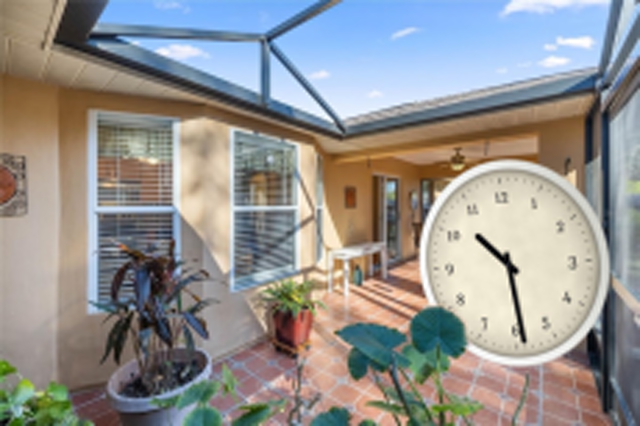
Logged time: 10 h 29 min
